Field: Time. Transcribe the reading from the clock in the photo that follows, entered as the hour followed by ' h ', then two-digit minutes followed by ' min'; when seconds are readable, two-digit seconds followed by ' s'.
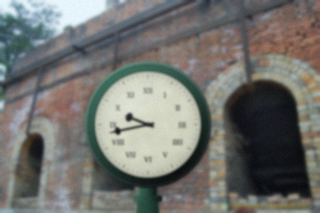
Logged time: 9 h 43 min
